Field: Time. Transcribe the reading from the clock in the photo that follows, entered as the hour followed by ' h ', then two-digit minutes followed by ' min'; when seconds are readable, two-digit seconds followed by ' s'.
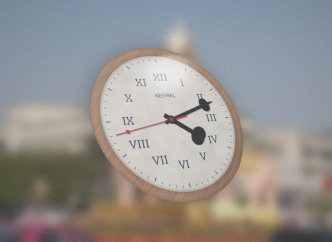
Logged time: 4 h 11 min 43 s
